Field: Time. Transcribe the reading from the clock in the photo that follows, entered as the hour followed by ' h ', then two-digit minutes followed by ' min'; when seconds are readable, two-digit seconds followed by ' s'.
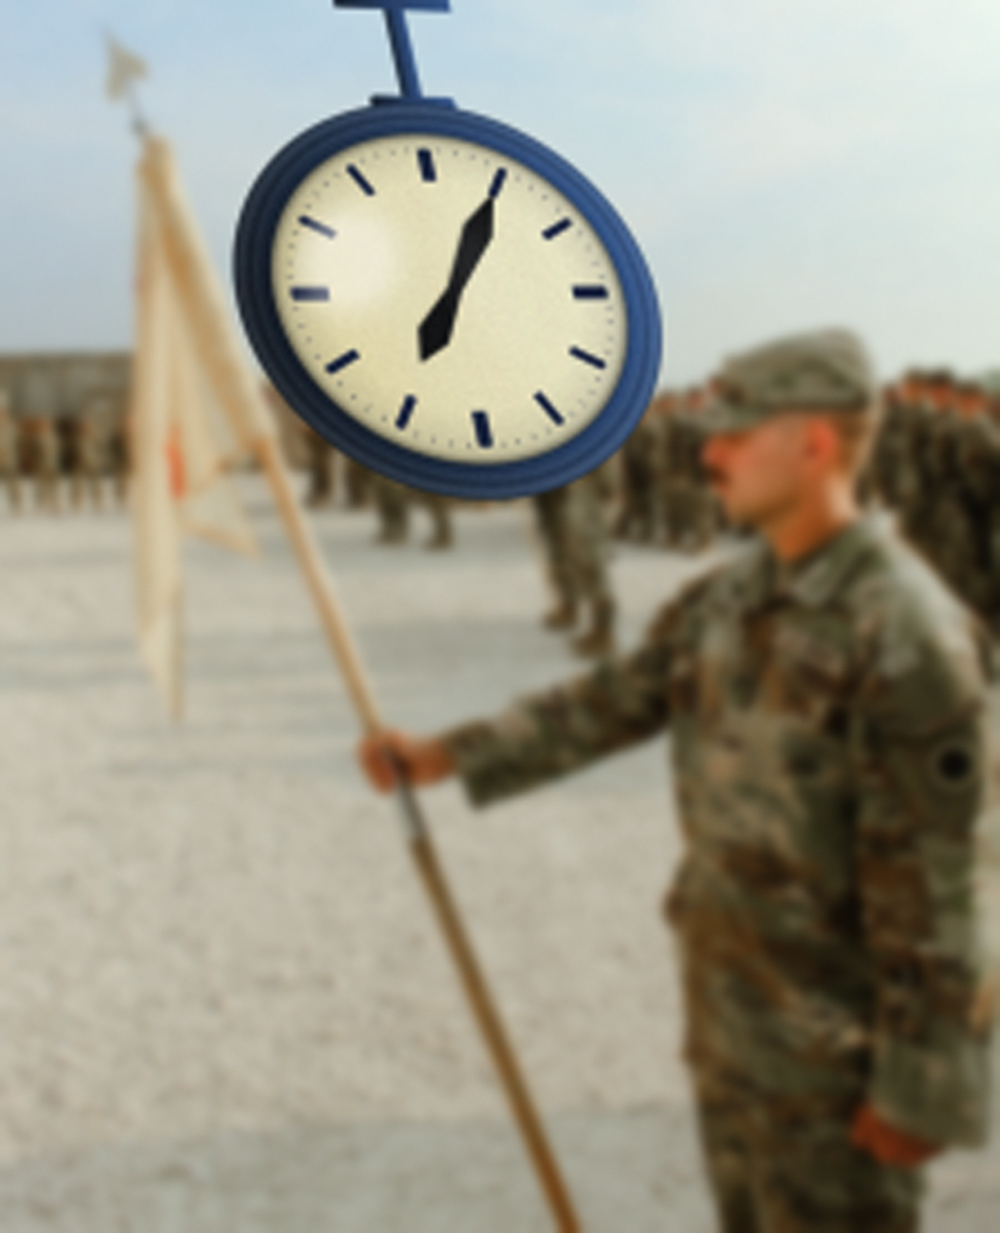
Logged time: 7 h 05 min
